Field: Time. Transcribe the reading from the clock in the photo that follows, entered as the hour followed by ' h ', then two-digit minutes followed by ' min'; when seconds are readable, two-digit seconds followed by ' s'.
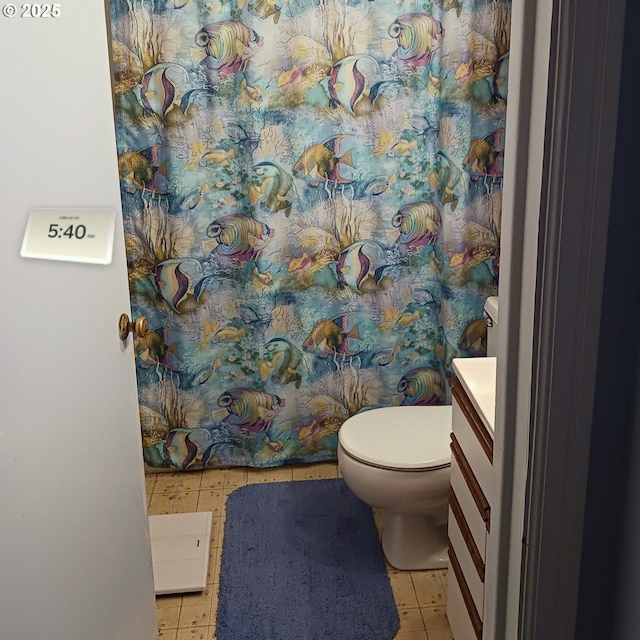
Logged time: 5 h 40 min
